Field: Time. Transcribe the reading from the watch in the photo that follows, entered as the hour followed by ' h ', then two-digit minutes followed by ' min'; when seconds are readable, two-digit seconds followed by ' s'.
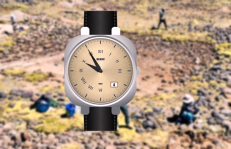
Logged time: 9 h 55 min
